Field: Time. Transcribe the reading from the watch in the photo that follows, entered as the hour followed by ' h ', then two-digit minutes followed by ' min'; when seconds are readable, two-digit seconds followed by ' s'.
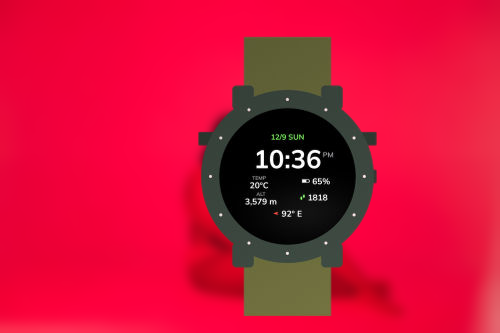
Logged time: 10 h 36 min
